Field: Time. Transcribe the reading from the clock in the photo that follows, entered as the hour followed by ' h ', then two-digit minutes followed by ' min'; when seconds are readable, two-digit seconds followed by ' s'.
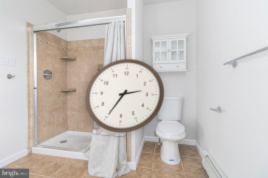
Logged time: 2 h 35 min
